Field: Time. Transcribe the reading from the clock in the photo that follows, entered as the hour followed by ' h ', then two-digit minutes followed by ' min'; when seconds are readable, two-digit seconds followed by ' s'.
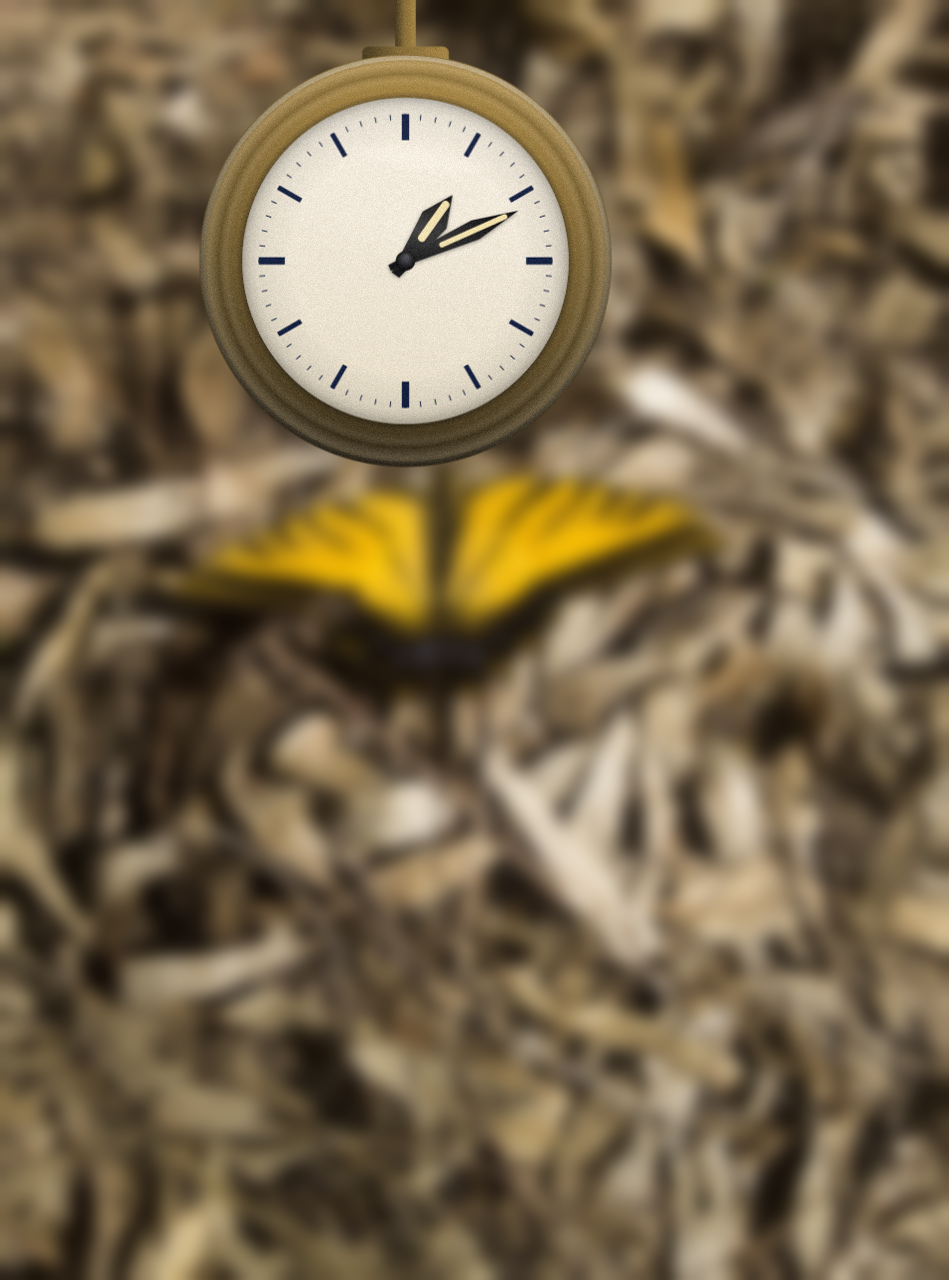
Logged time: 1 h 11 min
